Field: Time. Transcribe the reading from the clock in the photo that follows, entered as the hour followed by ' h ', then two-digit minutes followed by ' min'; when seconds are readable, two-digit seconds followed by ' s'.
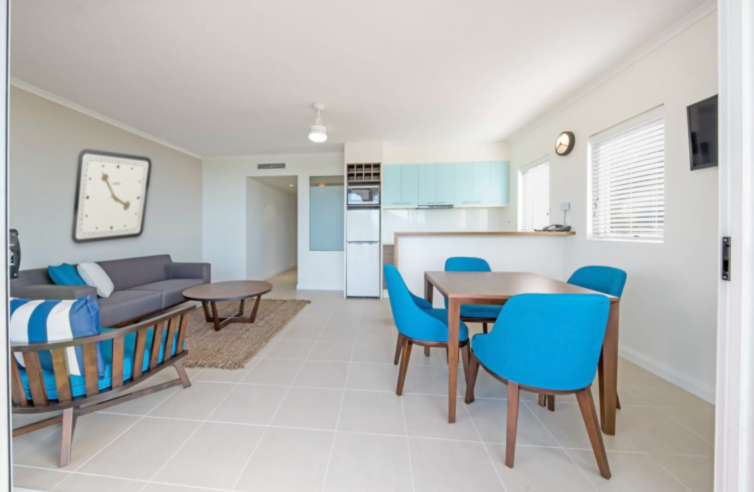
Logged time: 3 h 54 min
